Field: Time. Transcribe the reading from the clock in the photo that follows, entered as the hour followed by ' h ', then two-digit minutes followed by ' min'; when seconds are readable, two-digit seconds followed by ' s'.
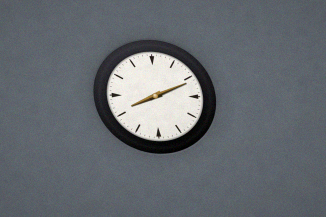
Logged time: 8 h 11 min
